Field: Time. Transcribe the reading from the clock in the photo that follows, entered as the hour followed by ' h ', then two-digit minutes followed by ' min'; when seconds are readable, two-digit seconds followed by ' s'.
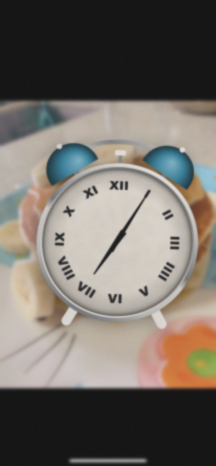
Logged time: 7 h 05 min
